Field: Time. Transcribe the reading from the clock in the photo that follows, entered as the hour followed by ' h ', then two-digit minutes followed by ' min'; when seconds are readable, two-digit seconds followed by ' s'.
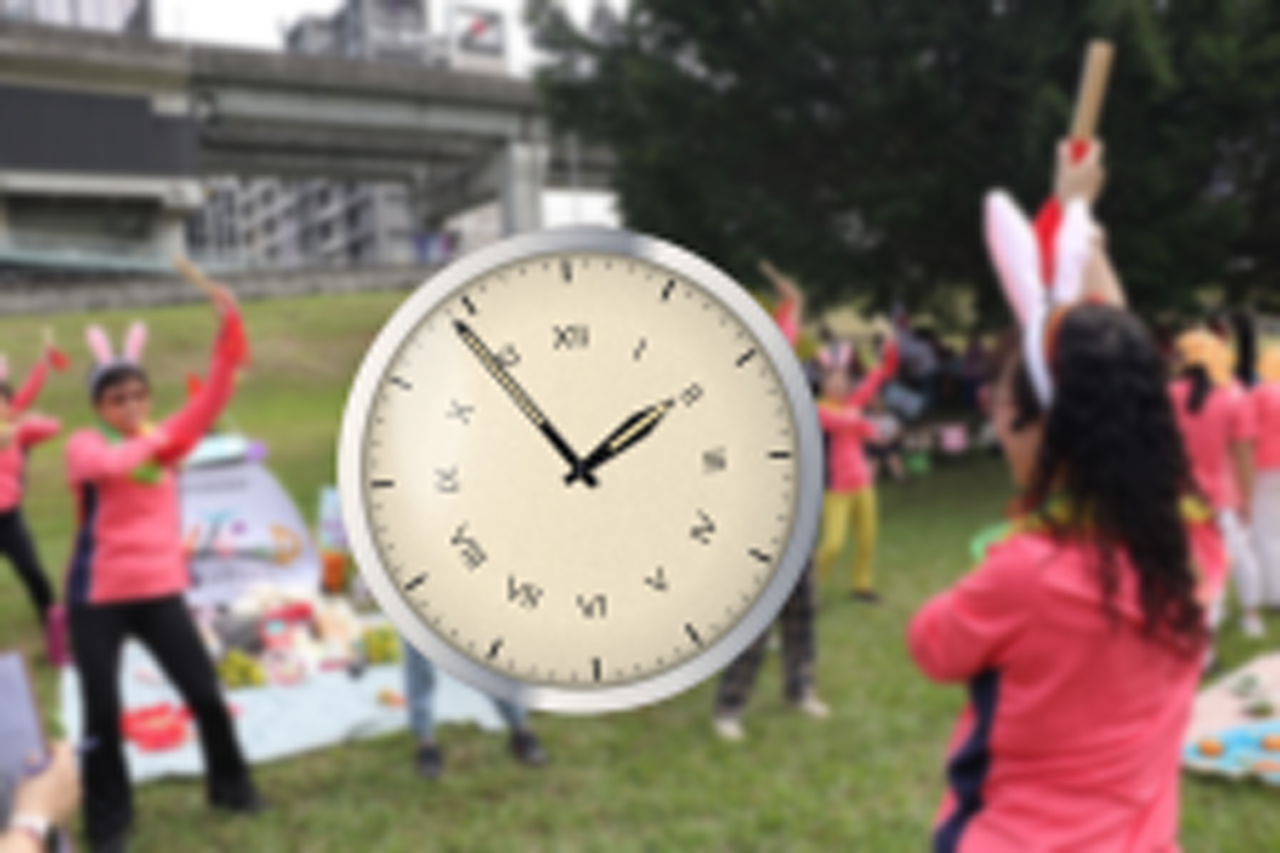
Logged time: 1 h 54 min
